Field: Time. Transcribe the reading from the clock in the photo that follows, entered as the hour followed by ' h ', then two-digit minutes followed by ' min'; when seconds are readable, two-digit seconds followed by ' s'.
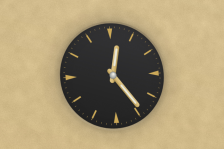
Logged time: 12 h 24 min
